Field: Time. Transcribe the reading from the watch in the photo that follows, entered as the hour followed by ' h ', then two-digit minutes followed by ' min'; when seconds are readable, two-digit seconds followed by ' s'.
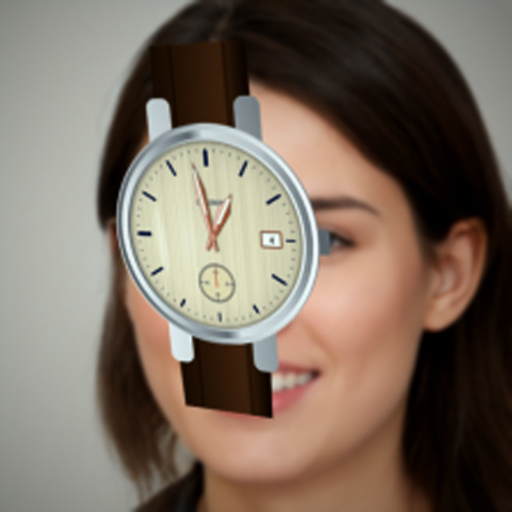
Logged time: 12 h 58 min
